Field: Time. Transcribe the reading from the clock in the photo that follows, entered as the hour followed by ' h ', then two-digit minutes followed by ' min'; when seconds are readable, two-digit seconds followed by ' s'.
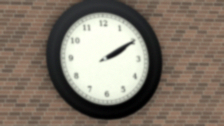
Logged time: 2 h 10 min
